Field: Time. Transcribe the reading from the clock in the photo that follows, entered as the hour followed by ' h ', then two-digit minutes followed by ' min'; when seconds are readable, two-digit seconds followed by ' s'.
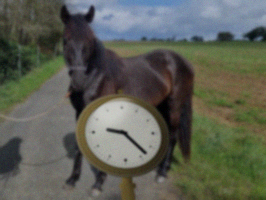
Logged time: 9 h 23 min
